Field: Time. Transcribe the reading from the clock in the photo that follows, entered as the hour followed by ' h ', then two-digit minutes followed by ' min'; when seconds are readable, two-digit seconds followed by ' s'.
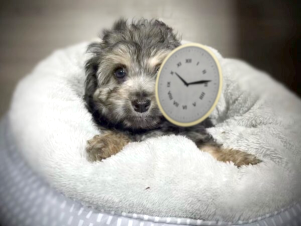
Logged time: 10 h 14 min
